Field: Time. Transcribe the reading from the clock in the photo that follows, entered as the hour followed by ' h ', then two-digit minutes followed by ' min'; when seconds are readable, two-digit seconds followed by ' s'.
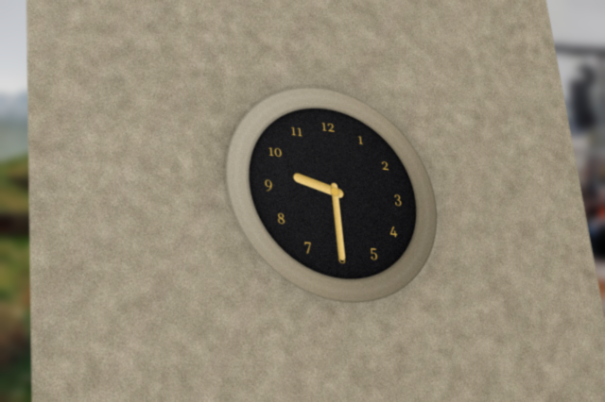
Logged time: 9 h 30 min
